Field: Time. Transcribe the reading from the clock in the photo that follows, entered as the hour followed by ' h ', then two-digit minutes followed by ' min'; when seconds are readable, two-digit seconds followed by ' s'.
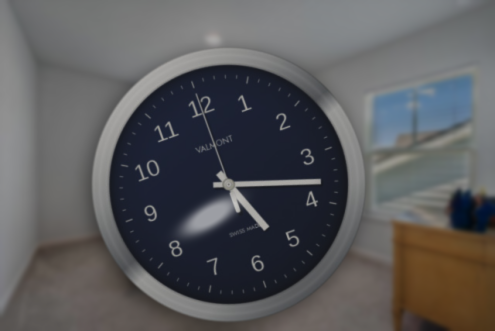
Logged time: 5 h 18 min 00 s
